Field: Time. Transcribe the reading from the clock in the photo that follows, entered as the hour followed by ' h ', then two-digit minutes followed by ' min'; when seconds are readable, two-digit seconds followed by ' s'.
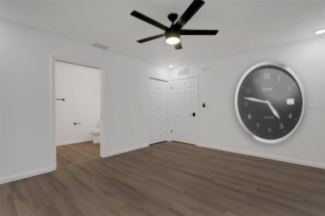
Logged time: 4 h 47 min
